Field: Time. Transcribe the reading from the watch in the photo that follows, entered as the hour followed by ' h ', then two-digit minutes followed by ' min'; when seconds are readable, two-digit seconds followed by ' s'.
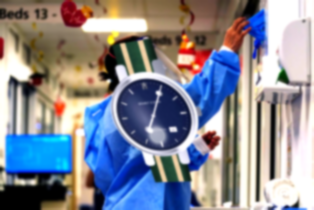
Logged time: 7 h 05 min
